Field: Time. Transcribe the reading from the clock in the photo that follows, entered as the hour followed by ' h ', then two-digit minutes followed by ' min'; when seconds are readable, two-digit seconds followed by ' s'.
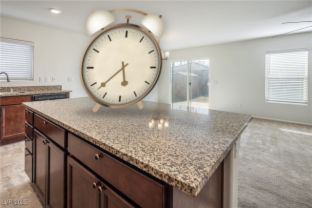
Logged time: 5 h 38 min
